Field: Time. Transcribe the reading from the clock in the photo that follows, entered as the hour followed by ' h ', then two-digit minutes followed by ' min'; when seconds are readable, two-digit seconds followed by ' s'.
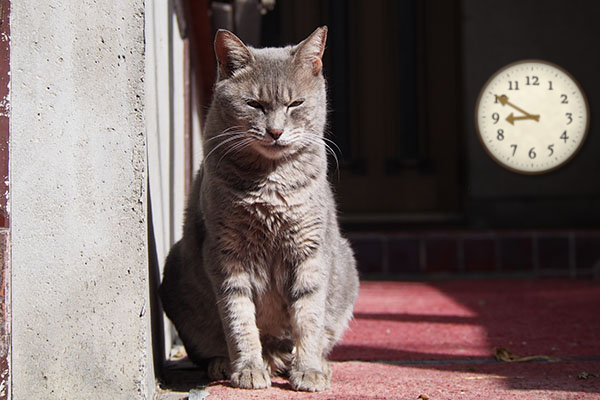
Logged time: 8 h 50 min
